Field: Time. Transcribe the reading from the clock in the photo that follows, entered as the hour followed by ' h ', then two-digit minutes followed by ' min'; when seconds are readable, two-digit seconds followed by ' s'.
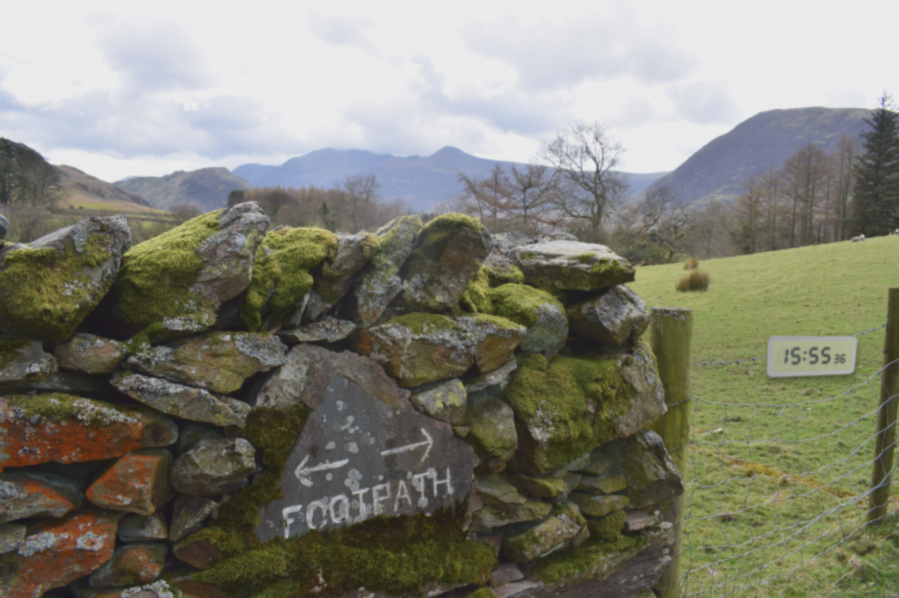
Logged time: 15 h 55 min
